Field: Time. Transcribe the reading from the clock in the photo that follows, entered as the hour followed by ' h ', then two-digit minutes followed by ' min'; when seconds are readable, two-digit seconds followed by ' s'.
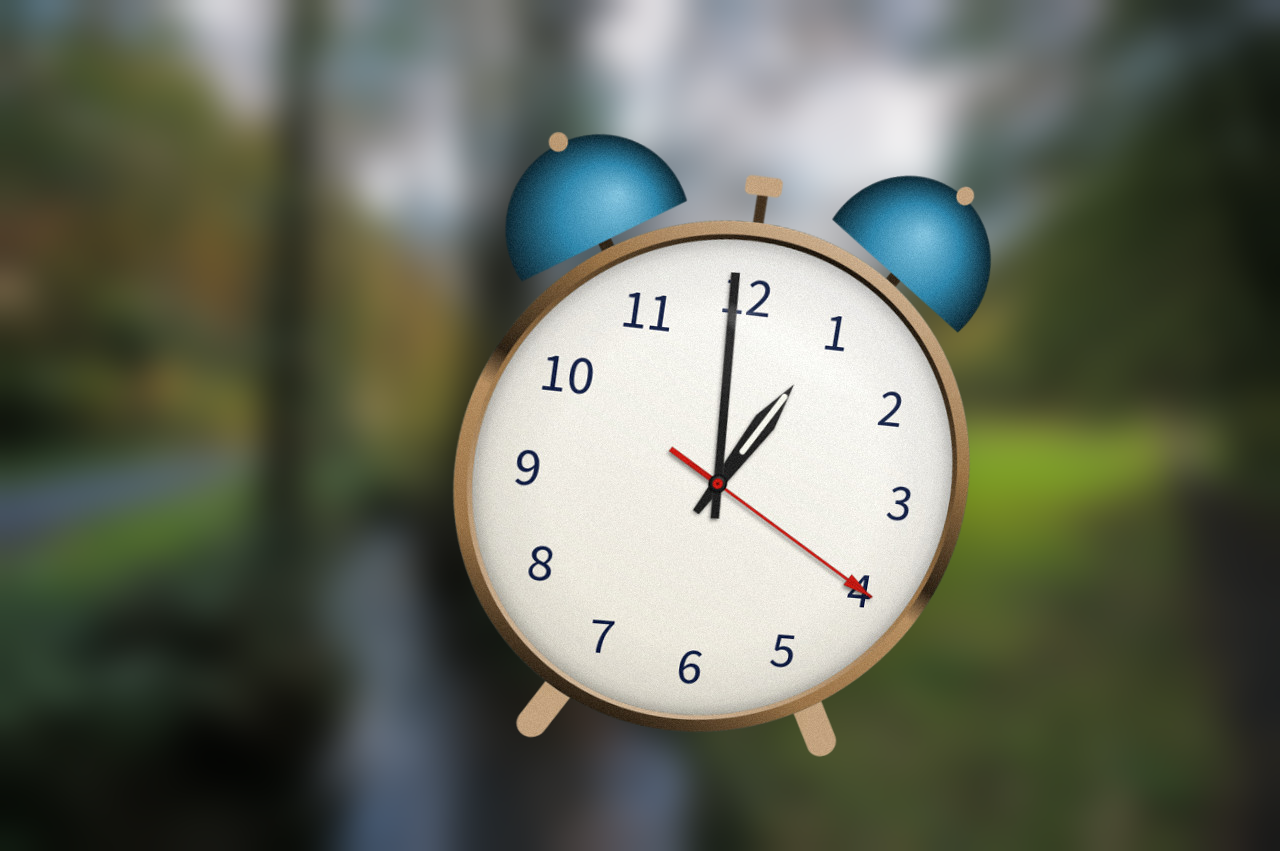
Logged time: 12 h 59 min 20 s
